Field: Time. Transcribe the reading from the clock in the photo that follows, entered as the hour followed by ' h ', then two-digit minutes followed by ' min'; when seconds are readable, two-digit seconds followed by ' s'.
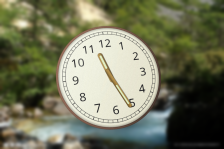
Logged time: 11 h 26 min
